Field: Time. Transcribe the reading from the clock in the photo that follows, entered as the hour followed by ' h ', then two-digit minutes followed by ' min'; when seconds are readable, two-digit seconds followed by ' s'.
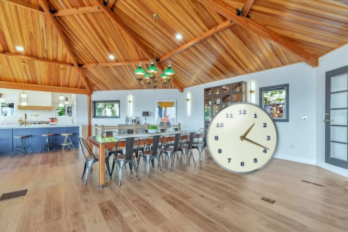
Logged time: 1 h 19 min
